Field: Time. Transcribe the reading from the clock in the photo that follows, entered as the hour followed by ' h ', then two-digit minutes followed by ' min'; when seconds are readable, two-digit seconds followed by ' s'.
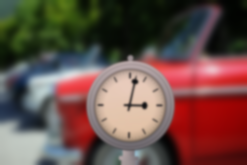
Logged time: 3 h 02 min
